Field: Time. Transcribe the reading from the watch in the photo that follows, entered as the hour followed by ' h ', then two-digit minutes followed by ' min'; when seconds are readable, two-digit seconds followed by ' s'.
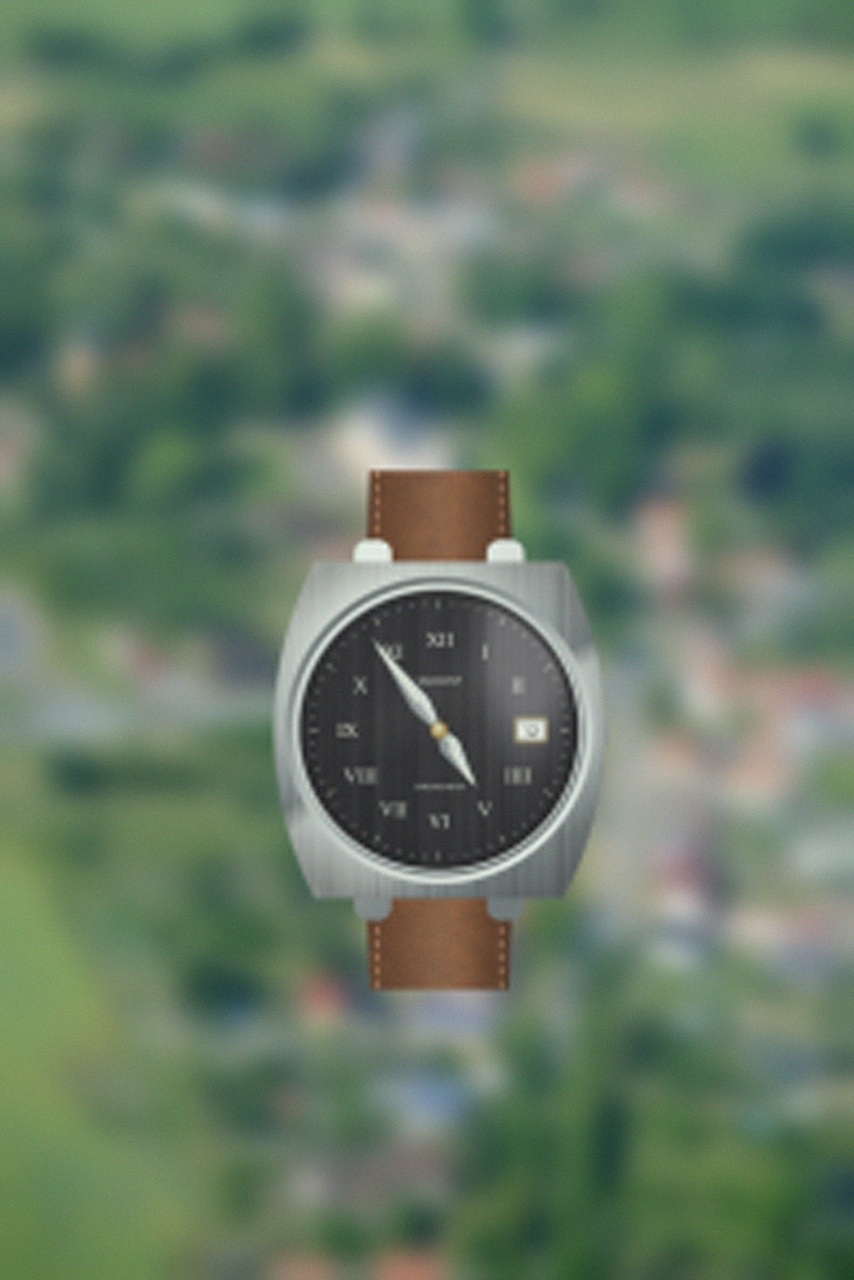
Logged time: 4 h 54 min
